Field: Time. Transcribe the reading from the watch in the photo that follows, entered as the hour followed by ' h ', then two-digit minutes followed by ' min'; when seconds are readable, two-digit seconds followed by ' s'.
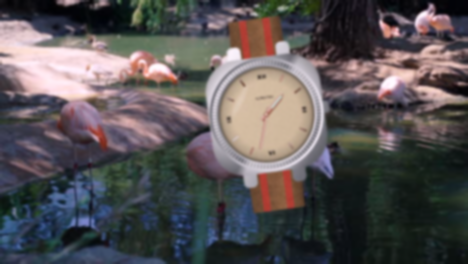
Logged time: 1 h 33 min
